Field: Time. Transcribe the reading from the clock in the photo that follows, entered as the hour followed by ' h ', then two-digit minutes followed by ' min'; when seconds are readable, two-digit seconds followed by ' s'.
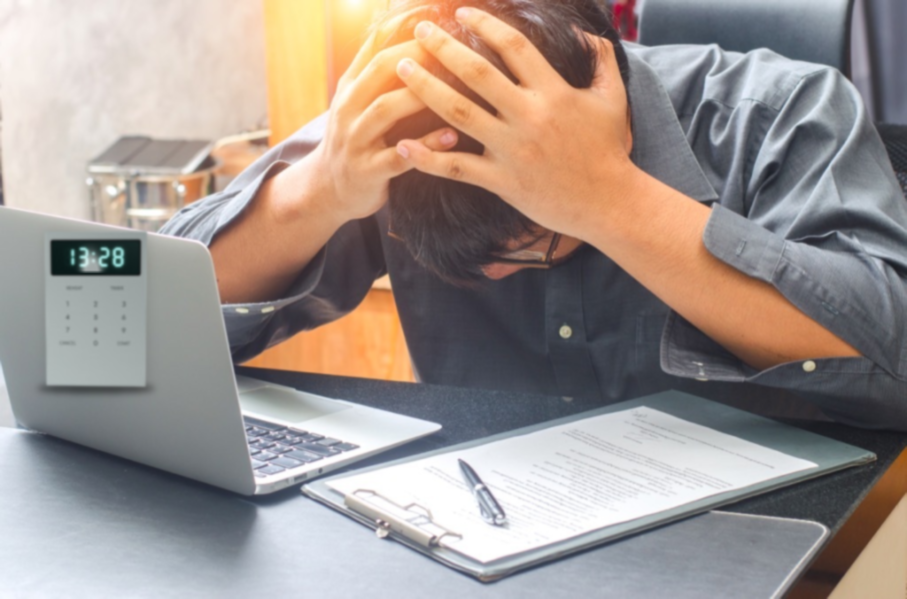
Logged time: 13 h 28 min
